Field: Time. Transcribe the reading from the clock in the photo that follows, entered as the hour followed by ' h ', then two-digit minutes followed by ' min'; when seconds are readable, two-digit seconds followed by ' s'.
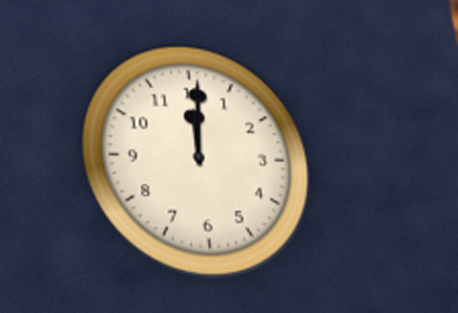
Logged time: 12 h 01 min
